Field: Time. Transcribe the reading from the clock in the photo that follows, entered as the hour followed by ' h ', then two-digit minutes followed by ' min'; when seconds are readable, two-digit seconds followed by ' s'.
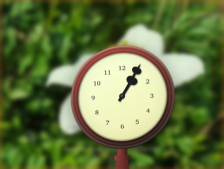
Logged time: 1 h 05 min
